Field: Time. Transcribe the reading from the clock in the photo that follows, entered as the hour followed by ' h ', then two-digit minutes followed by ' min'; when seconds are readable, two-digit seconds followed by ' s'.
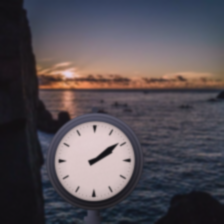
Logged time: 2 h 09 min
